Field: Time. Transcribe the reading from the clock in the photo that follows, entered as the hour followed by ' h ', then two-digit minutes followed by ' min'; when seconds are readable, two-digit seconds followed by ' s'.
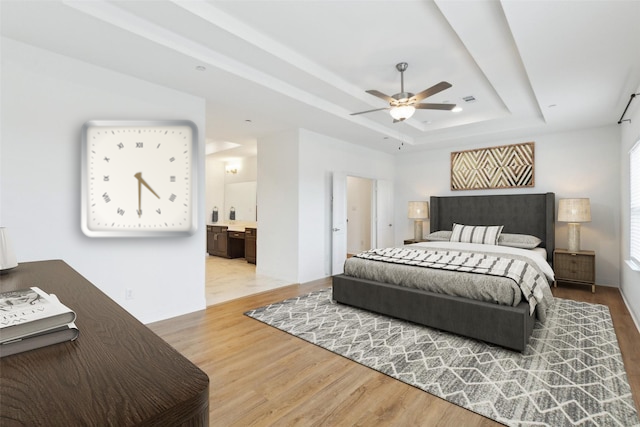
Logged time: 4 h 30 min
